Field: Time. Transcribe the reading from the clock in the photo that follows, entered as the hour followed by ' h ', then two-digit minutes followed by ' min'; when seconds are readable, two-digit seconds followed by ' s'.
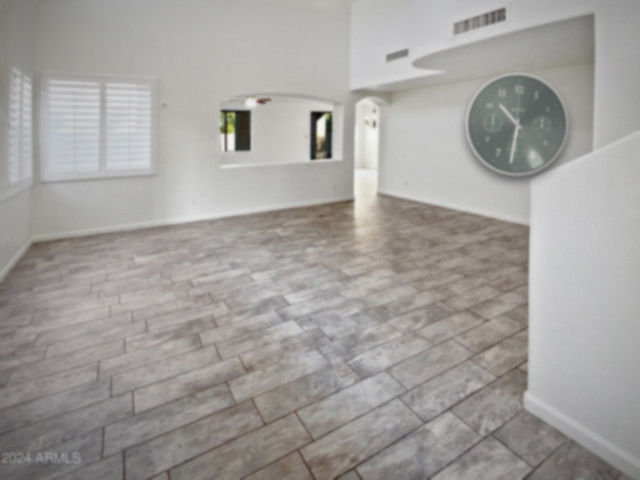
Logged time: 10 h 31 min
